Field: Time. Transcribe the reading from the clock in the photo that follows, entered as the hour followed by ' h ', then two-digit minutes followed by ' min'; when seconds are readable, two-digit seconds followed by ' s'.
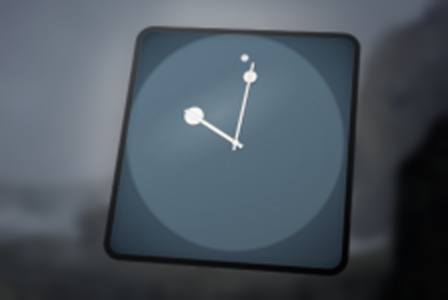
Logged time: 10 h 01 min
